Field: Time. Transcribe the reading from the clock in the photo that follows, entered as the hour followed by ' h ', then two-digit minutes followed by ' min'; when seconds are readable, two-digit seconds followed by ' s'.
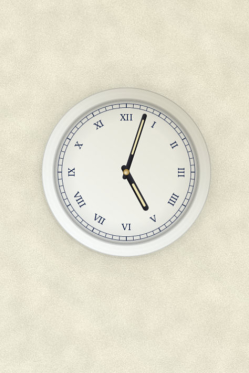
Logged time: 5 h 03 min
